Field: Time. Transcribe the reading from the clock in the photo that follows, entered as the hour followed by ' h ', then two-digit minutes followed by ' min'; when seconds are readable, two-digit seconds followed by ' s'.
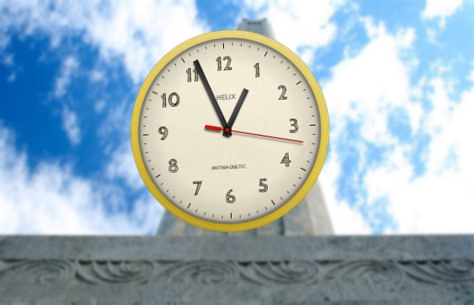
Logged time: 12 h 56 min 17 s
